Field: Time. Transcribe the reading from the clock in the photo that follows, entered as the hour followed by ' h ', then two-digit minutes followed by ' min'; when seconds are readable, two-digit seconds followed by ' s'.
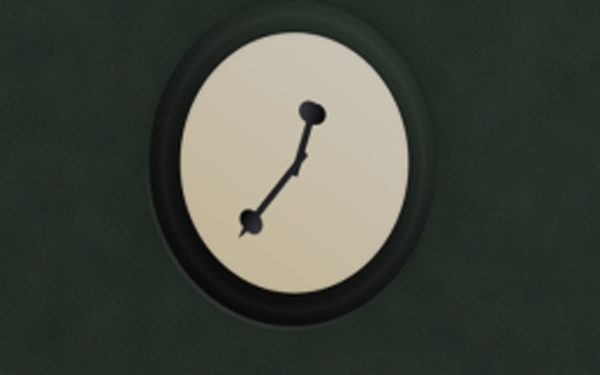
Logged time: 12 h 37 min
